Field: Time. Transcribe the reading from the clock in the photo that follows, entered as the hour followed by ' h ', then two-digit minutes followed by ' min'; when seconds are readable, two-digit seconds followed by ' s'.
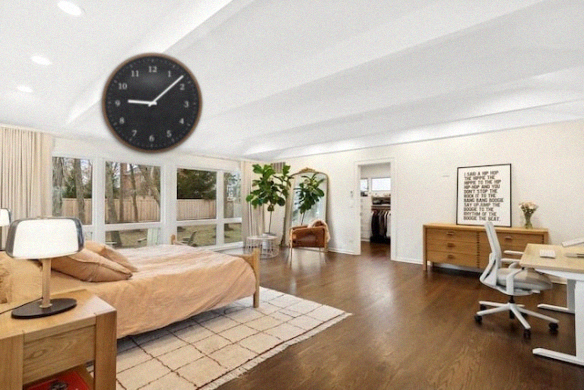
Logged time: 9 h 08 min
